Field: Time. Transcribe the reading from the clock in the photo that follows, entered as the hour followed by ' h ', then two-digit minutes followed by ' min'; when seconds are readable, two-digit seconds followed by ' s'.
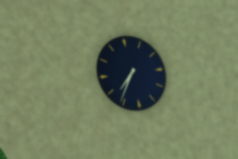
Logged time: 7 h 36 min
